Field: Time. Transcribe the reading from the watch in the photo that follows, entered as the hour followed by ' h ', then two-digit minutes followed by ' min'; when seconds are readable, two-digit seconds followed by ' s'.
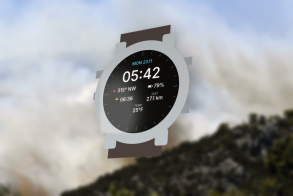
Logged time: 5 h 42 min
